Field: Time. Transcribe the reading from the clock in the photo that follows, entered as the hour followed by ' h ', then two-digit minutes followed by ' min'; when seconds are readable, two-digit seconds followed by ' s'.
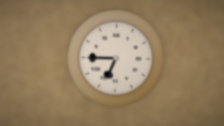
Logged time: 6 h 45 min
